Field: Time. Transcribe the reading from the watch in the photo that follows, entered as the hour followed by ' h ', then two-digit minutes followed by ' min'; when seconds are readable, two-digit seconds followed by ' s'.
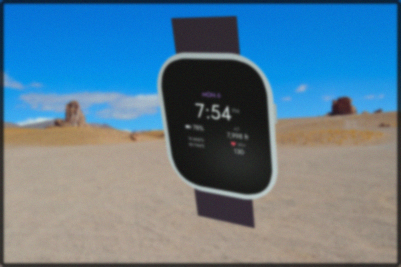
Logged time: 7 h 54 min
